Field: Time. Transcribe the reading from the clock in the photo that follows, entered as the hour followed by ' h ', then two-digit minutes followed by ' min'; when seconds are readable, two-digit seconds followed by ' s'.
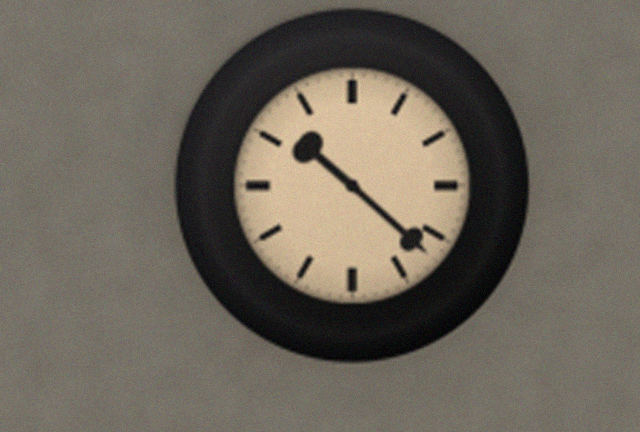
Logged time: 10 h 22 min
